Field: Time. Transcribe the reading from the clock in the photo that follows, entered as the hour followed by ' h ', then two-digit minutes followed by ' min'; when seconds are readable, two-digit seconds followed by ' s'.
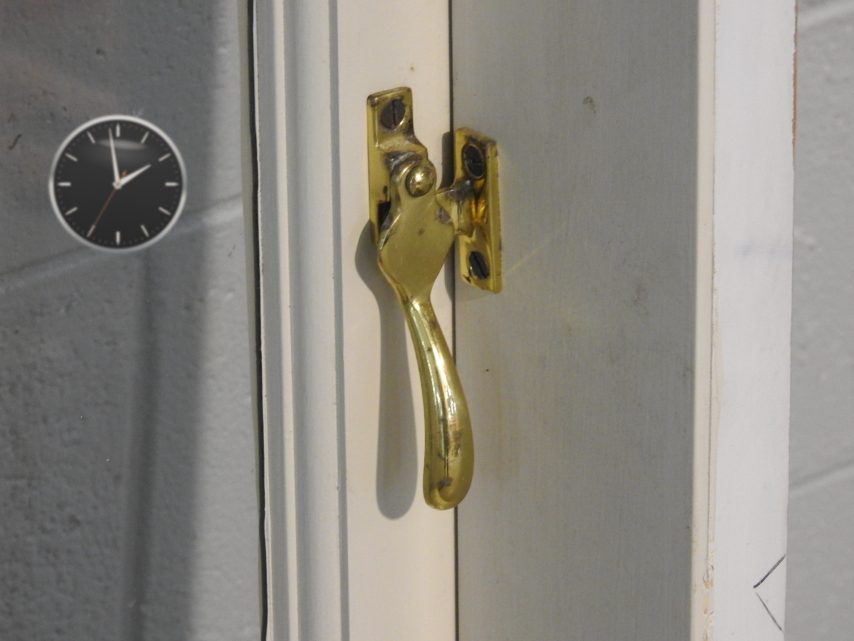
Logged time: 1 h 58 min 35 s
